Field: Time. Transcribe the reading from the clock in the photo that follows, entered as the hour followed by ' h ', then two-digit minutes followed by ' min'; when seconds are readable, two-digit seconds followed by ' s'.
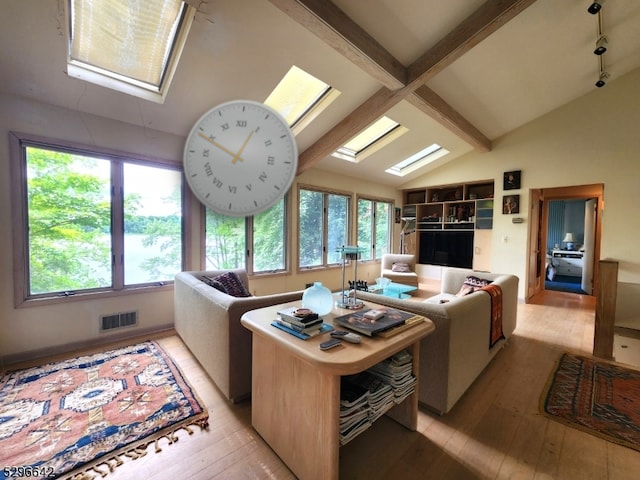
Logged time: 12 h 49 min
